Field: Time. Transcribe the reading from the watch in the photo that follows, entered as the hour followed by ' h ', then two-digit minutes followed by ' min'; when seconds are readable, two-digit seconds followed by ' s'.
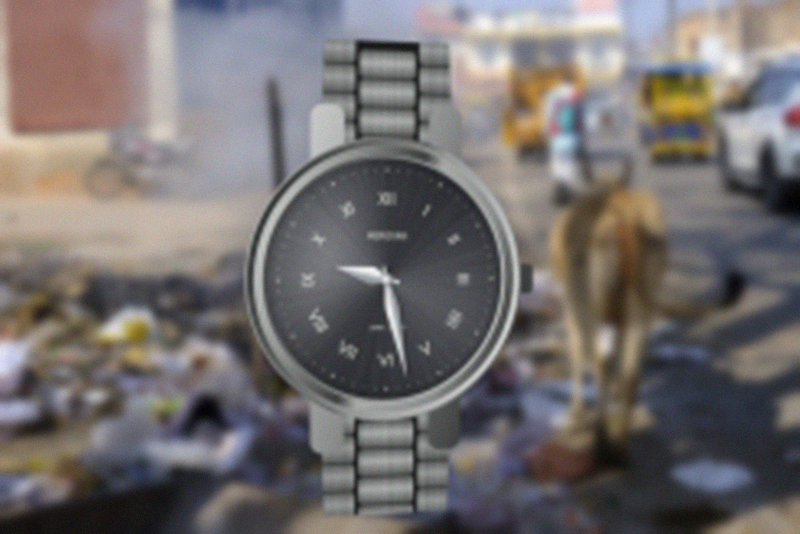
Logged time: 9 h 28 min
